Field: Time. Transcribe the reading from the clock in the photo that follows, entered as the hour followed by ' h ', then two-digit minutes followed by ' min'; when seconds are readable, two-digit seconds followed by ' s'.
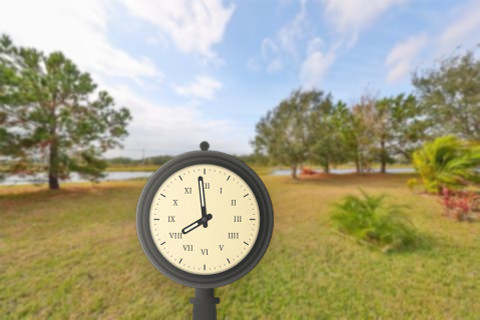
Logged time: 7 h 59 min
